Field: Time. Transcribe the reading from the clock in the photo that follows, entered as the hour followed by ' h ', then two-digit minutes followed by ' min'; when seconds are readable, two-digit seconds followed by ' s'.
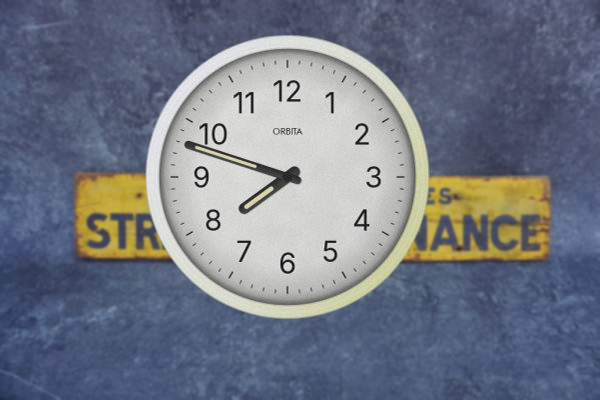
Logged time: 7 h 48 min
